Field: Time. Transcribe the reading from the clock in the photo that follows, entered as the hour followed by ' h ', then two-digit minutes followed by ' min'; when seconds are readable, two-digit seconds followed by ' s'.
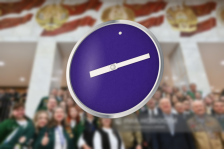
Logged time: 8 h 11 min
